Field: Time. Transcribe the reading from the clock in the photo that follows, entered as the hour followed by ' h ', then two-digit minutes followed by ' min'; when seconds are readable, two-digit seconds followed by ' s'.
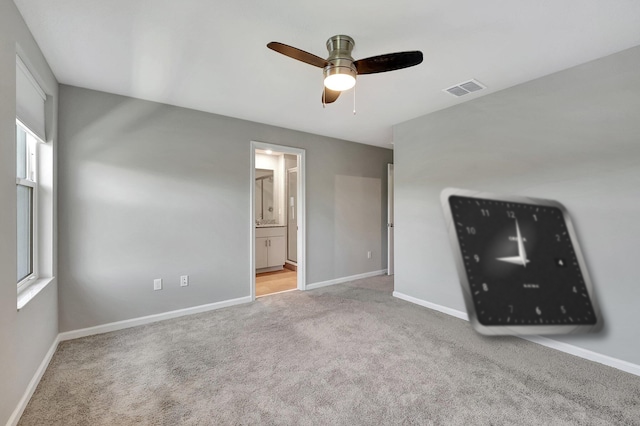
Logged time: 9 h 01 min
